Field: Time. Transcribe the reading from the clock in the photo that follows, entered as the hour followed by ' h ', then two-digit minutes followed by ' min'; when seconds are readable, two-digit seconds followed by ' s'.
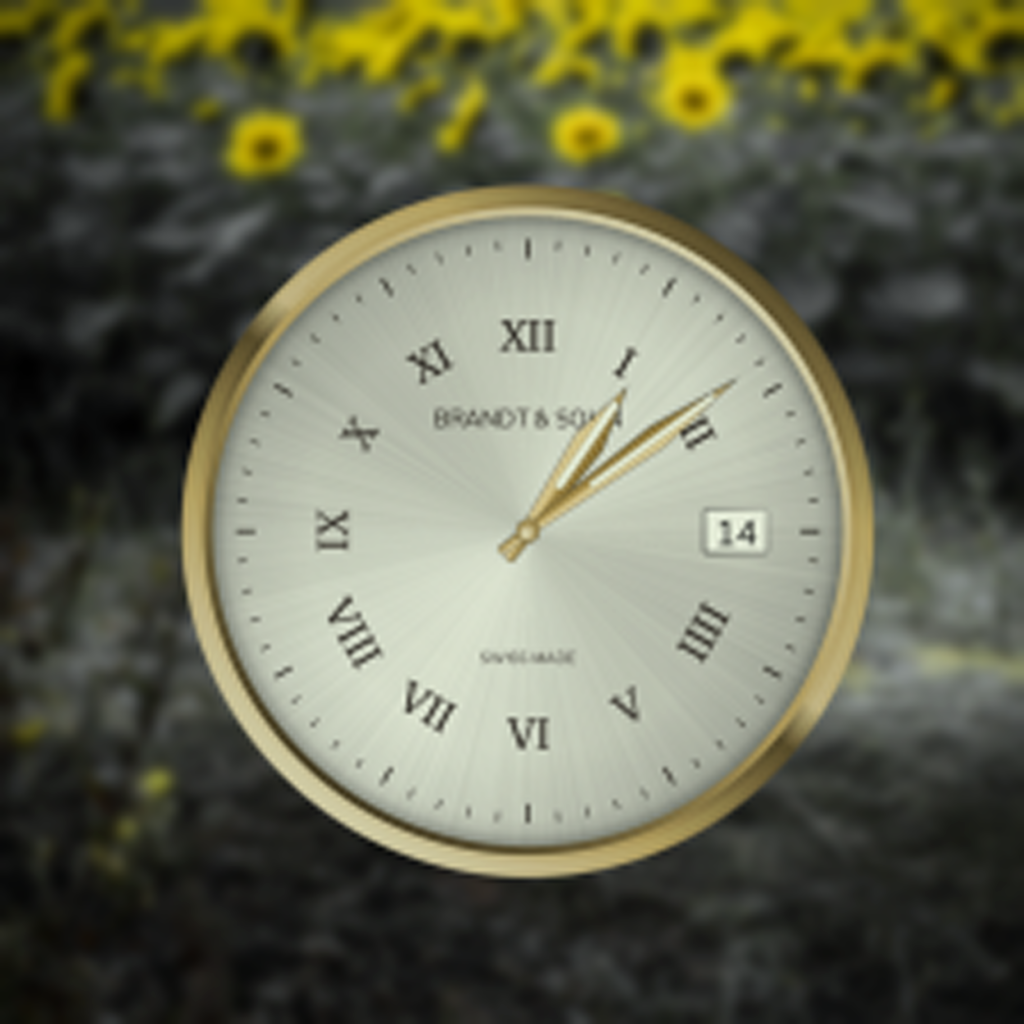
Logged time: 1 h 09 min
